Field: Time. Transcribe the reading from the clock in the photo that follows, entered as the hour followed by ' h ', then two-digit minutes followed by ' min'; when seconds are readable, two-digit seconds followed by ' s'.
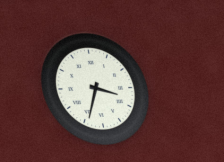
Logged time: 3 h 34 min
